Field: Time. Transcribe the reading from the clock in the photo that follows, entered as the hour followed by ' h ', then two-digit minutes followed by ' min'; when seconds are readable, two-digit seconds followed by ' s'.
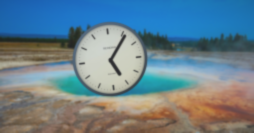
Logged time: 5 h 06 min
